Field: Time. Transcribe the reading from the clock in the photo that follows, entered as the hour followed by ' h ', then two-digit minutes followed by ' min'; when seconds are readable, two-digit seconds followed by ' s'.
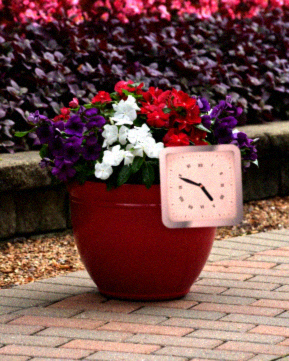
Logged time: 4 h 49 min
